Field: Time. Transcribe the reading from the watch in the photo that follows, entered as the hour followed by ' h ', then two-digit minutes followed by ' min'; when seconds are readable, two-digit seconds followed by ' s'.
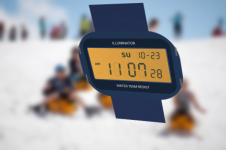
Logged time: 11 h 07 min 28 s
